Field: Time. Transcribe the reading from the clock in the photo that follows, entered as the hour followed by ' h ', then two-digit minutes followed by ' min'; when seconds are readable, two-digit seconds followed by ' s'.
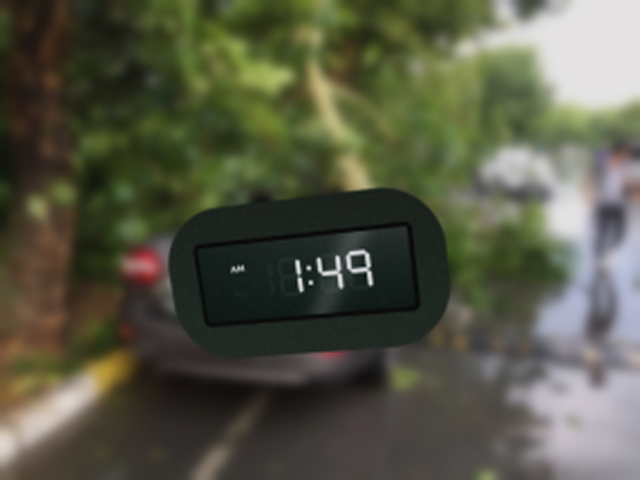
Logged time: 1 h 49 min
